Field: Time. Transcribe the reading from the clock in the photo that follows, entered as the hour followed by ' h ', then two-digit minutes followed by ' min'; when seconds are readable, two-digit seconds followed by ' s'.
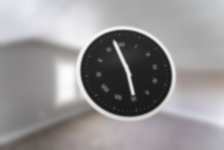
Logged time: 5 h 58 min
